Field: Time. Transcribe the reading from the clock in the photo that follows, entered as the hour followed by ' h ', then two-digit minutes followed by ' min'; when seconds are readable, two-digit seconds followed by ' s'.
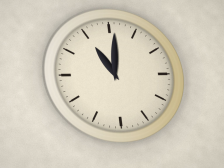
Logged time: 11 h 01 min
